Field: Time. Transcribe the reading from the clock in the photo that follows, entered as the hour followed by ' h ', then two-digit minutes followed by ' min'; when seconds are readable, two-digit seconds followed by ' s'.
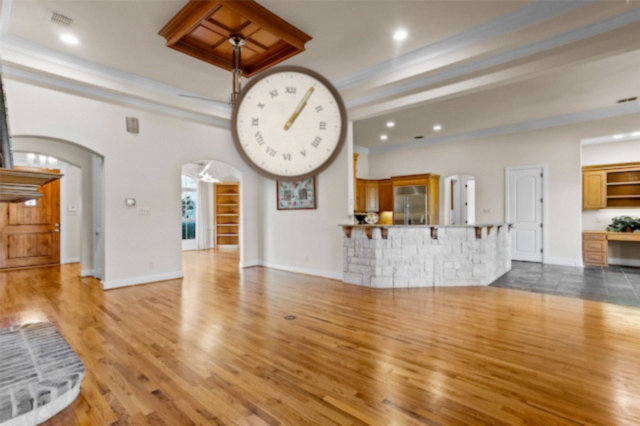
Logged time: 1 h 05 min
